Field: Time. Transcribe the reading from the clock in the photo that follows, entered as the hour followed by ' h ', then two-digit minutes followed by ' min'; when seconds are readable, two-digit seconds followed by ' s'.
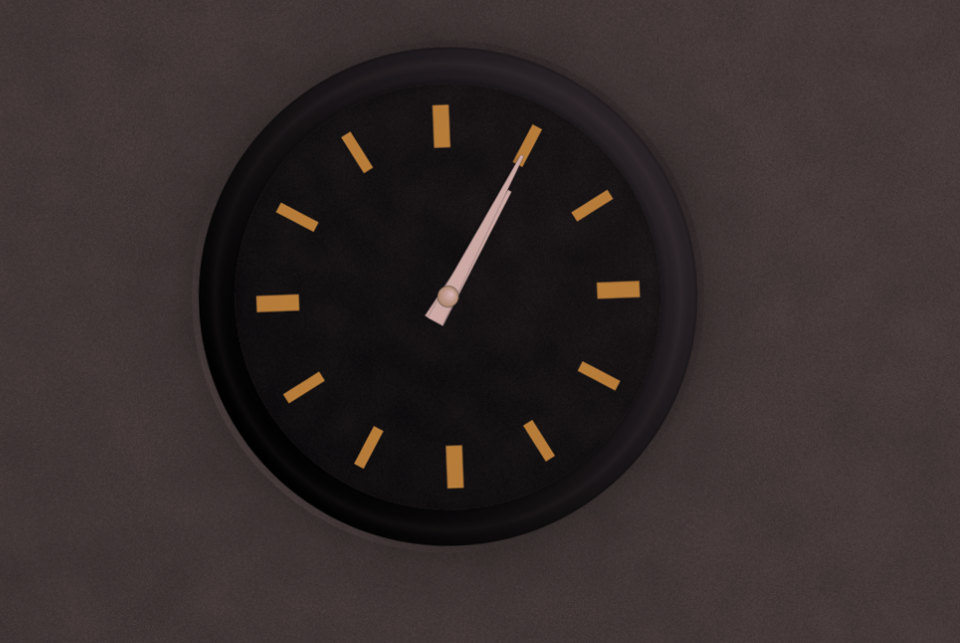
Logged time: 1 h 05 min
